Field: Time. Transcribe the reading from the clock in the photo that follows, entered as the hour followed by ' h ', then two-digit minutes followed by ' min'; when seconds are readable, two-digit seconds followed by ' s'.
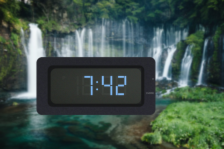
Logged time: 7 h 42 min
